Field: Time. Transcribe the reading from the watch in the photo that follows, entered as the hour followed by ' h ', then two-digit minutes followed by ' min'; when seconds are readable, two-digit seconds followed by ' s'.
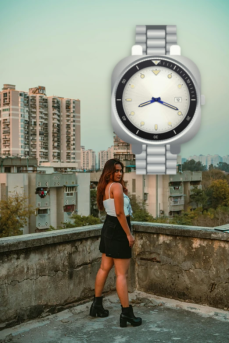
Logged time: 8 h 19 min
